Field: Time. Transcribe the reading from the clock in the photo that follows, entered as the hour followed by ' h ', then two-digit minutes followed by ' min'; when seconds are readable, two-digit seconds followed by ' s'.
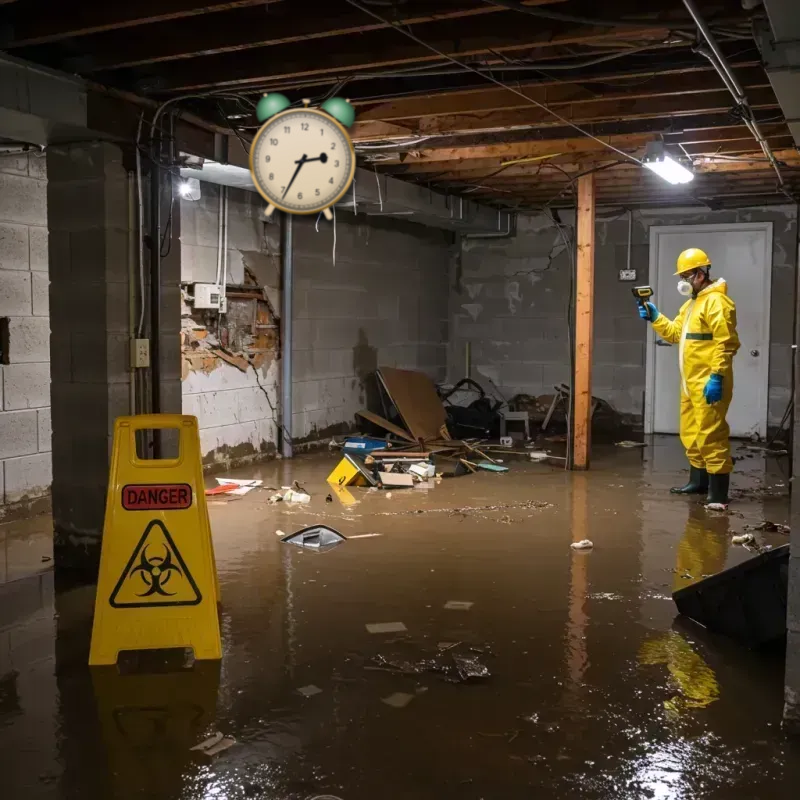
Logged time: 2 h 34 min
